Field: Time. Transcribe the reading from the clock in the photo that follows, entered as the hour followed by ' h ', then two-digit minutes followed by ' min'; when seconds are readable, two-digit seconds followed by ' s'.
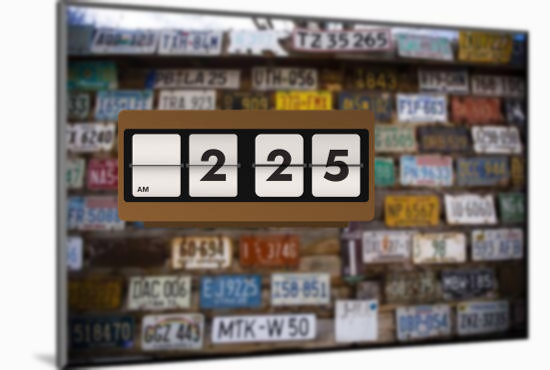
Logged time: 2 h 25 min
